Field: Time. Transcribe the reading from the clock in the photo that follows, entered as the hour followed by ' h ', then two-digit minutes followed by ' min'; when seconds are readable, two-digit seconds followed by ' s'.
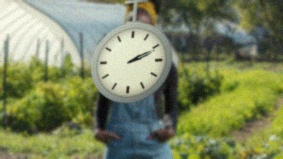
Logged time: 2 h 11 min
